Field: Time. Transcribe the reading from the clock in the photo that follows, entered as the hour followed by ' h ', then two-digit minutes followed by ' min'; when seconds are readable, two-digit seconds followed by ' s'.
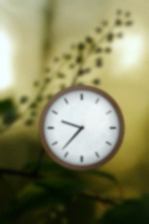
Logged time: 9 h 37 min
